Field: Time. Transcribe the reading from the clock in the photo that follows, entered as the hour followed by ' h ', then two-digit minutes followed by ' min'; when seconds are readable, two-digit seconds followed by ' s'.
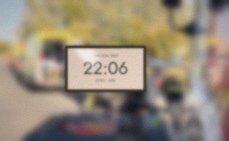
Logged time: 22 h 06 min
